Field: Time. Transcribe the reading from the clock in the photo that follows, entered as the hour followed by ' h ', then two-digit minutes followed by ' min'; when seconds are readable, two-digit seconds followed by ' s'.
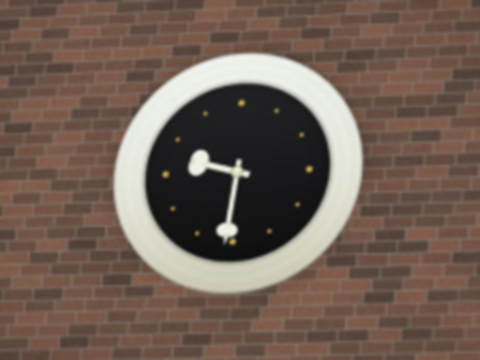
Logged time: 9 h 31 min
